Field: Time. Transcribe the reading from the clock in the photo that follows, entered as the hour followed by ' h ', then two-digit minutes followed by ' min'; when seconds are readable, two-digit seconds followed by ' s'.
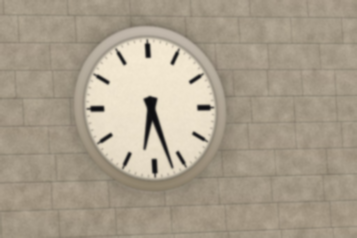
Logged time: 6 h 27 min
